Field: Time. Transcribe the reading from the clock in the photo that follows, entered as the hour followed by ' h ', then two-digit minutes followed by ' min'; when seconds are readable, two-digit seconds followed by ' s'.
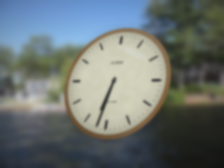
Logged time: 6 h 32 min
